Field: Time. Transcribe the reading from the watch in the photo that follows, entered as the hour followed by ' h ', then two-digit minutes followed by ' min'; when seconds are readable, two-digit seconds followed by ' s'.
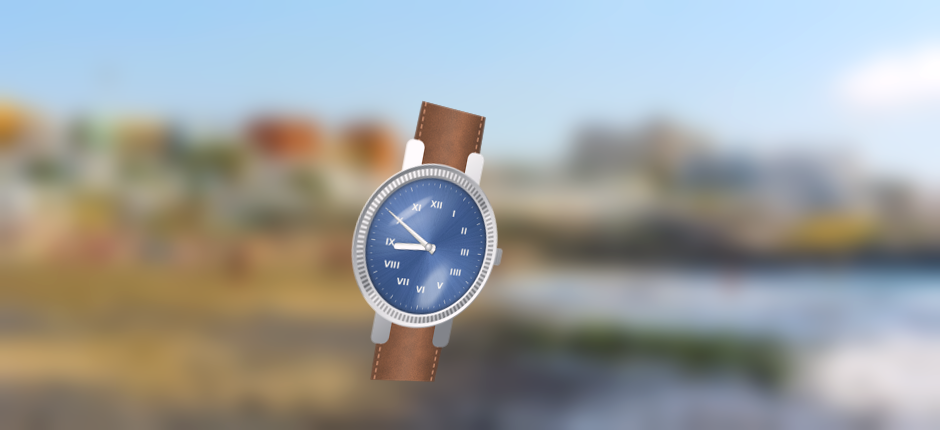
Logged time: 8 h 50 min
